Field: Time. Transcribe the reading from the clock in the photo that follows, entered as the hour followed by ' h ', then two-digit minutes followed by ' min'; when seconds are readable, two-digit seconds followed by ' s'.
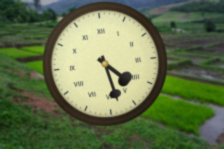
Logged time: 4 h 28 min
